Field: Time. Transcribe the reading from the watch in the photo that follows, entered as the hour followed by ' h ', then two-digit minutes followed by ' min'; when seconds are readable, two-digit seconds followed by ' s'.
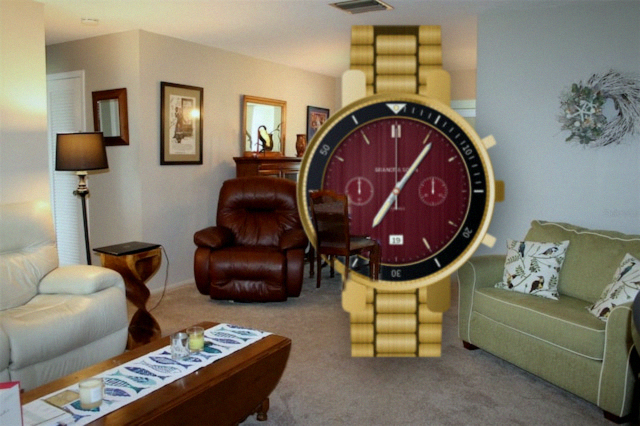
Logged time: 7 h 06 min
